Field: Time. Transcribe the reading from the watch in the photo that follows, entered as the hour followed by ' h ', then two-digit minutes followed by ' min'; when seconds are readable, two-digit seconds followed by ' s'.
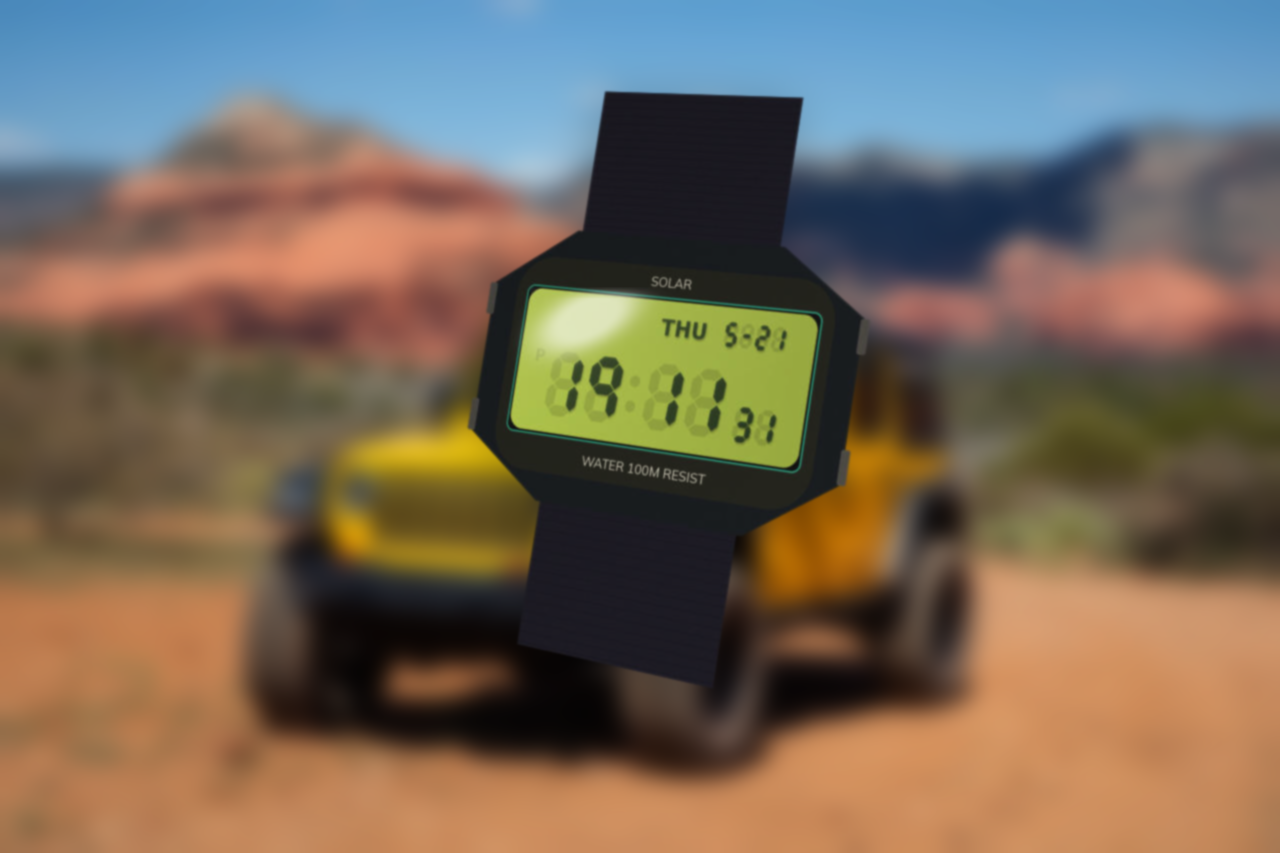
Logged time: 19 h 11 min 31 s
